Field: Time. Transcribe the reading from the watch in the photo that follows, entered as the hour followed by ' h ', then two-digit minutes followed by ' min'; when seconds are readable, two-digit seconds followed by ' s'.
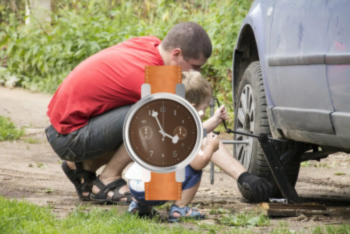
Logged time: 3 h 56 min
